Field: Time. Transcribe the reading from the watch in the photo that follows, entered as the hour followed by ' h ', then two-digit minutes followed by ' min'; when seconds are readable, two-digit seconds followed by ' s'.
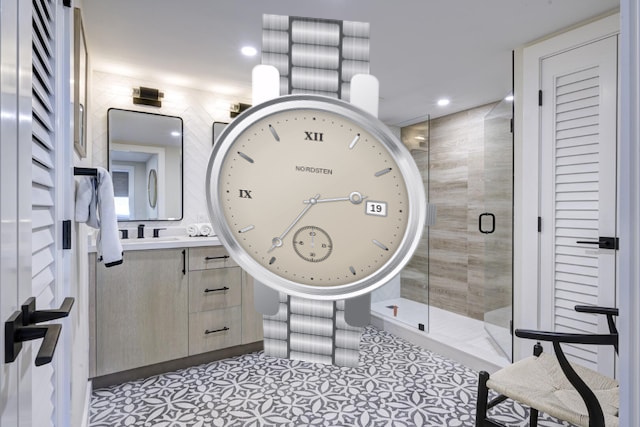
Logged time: 2 h 36 min
